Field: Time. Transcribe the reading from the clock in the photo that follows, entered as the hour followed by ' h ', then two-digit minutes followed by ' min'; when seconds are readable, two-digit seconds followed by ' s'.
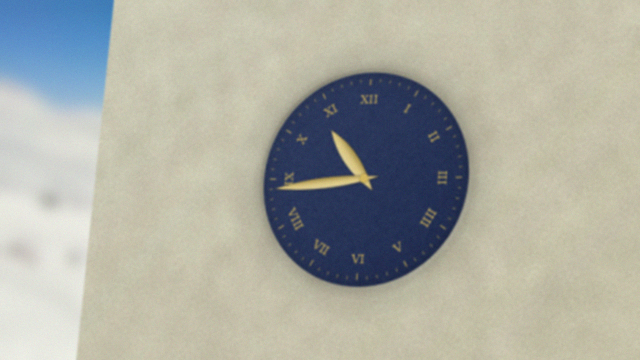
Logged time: 10 h 44 min
